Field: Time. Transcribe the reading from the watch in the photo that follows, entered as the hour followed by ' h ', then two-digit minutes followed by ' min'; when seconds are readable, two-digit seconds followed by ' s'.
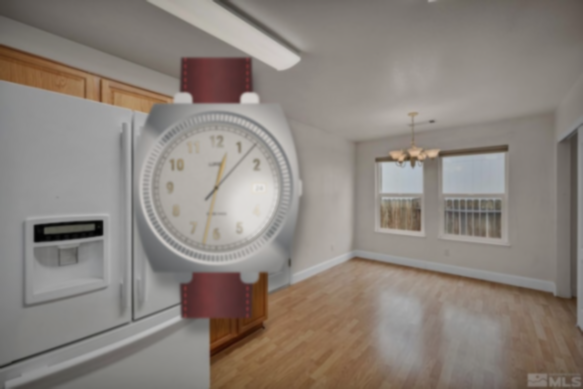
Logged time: 12 h 32 min 07 s
